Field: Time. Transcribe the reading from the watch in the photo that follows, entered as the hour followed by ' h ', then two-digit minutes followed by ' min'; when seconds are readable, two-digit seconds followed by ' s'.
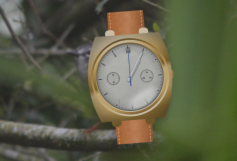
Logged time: 1 h 05 min
